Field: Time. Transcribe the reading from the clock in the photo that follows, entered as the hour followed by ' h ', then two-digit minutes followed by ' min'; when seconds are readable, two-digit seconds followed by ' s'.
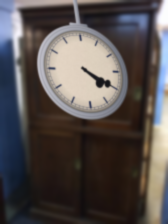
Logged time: 4 h 20 min
